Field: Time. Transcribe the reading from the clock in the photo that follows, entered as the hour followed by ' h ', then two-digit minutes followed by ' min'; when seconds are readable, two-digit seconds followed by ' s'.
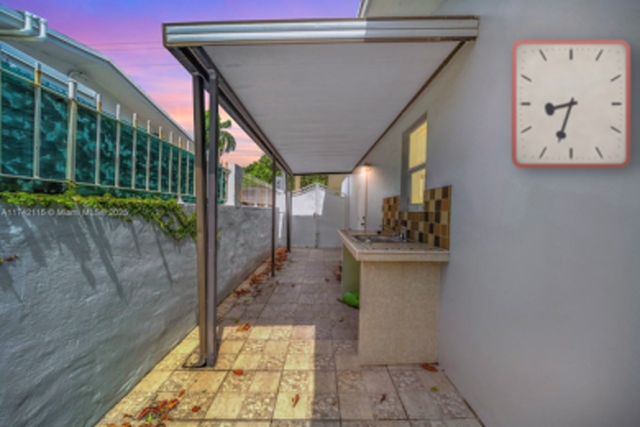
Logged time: 8 h 33 min
